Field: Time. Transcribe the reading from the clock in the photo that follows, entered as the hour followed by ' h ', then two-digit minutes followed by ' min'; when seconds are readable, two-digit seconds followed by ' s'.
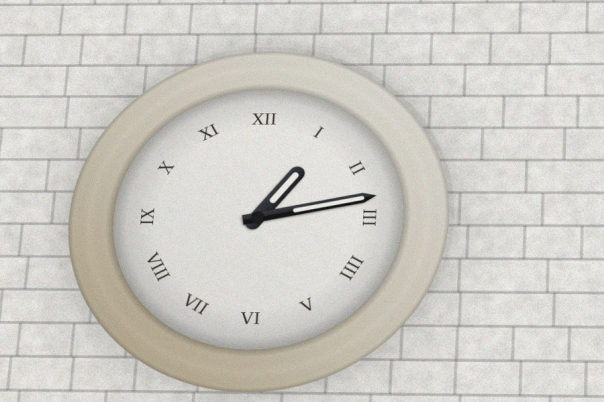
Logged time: 1 h 13 min
